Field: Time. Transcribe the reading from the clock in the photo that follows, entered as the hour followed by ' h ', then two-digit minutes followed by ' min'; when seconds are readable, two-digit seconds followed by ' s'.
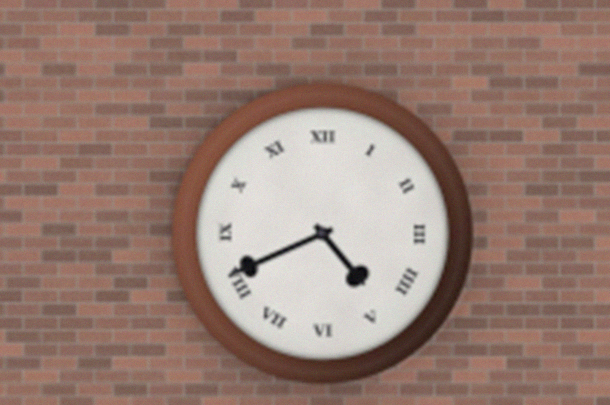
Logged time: 4 h 41 min
